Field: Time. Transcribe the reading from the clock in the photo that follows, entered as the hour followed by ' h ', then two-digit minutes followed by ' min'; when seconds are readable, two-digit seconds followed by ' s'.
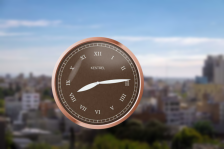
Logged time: 8 h 14 min
